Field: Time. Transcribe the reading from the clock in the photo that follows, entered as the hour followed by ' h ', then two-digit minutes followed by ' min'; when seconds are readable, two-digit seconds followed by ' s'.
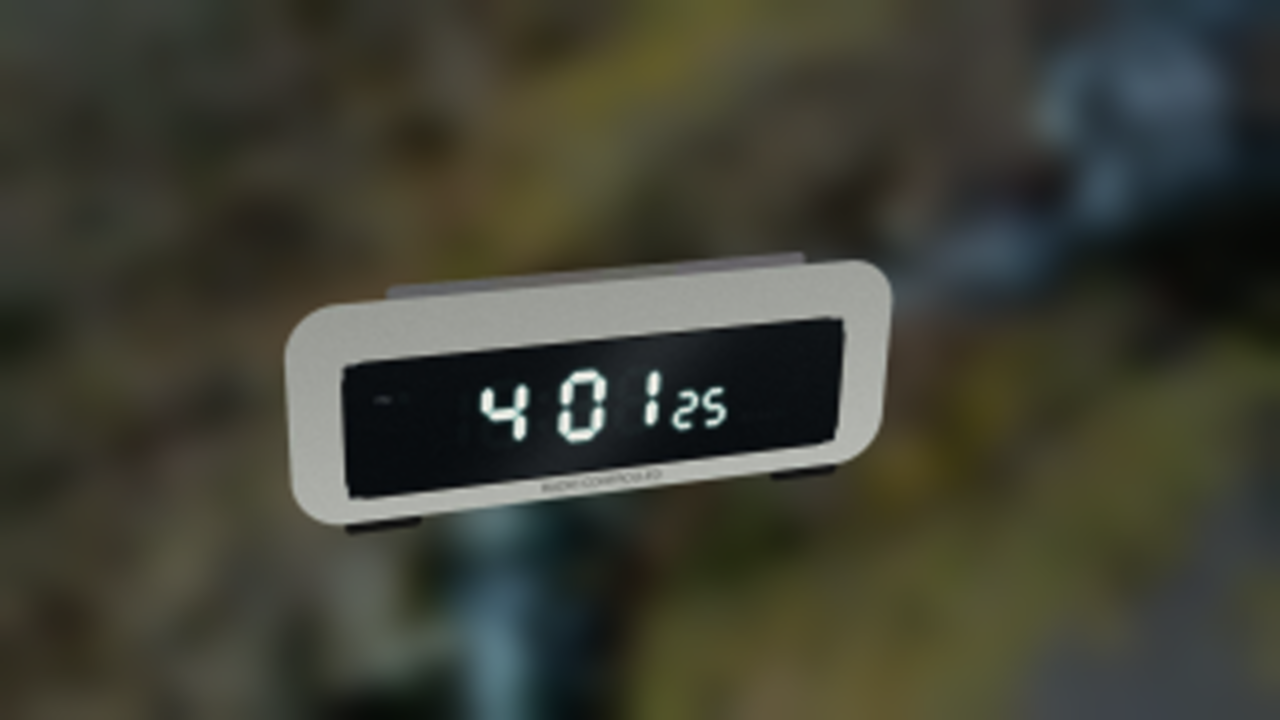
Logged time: 4 h 01 min 25 s
